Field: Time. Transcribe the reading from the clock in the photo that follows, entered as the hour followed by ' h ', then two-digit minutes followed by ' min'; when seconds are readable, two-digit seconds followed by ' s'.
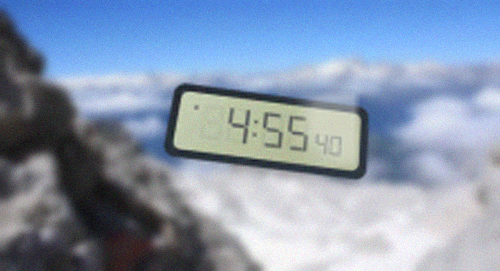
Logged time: 4 h 55 min 40 s
